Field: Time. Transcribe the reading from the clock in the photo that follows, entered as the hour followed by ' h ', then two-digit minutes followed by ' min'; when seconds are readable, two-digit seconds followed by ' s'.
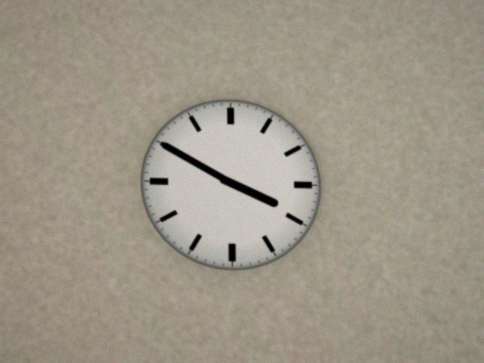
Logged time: 3 h 50 min
